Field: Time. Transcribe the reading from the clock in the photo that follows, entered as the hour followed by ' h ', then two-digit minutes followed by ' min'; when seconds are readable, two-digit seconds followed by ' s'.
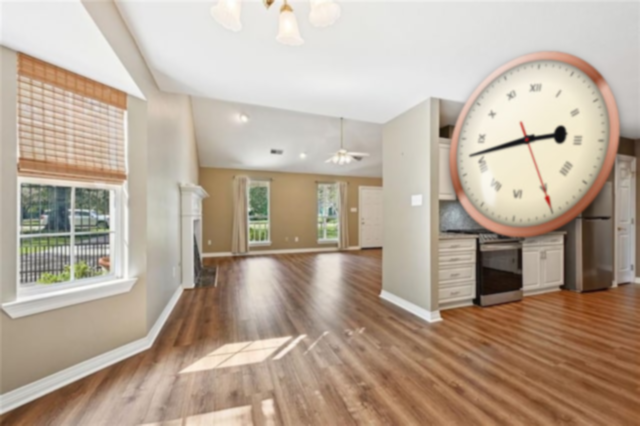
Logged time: 2 h 42 min 25 s
